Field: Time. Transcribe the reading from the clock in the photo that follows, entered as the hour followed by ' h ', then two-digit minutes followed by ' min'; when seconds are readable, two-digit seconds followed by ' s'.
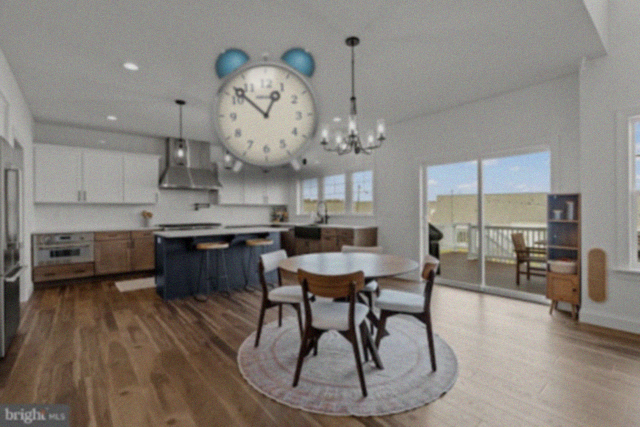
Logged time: 12 h 52 min
